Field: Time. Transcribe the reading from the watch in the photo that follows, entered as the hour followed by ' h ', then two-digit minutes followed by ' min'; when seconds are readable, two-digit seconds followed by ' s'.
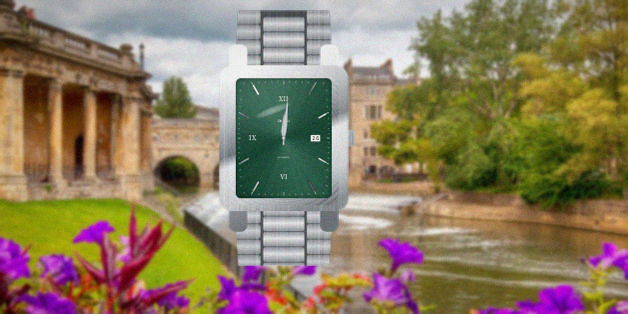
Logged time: 12 h 01 min
